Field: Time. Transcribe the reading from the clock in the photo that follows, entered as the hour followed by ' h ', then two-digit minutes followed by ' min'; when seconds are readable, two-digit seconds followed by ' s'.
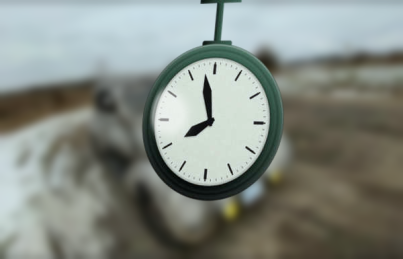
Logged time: 7 h 58 min
